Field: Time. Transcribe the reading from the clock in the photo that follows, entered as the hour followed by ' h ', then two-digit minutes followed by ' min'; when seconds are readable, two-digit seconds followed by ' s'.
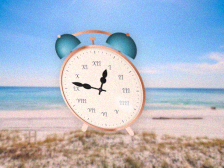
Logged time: 12 h 47 min
